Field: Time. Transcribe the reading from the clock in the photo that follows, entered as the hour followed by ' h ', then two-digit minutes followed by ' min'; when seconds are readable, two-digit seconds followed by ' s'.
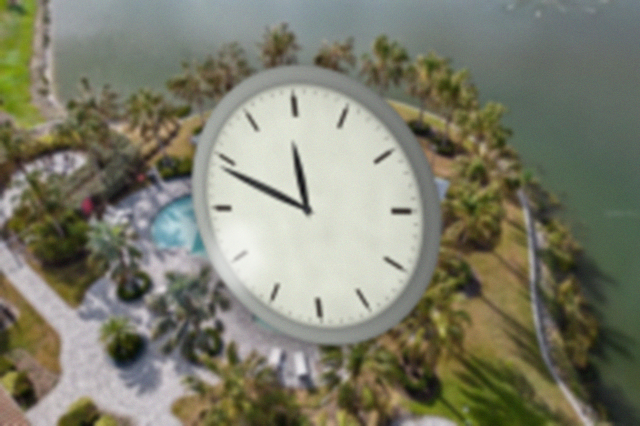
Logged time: 11 h 49 min
